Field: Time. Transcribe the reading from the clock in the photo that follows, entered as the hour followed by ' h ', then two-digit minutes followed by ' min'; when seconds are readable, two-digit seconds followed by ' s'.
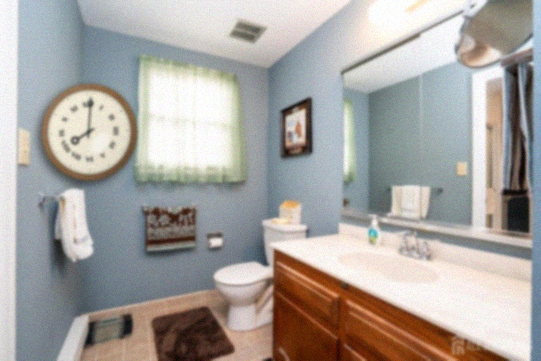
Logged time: 8 h 01 min
